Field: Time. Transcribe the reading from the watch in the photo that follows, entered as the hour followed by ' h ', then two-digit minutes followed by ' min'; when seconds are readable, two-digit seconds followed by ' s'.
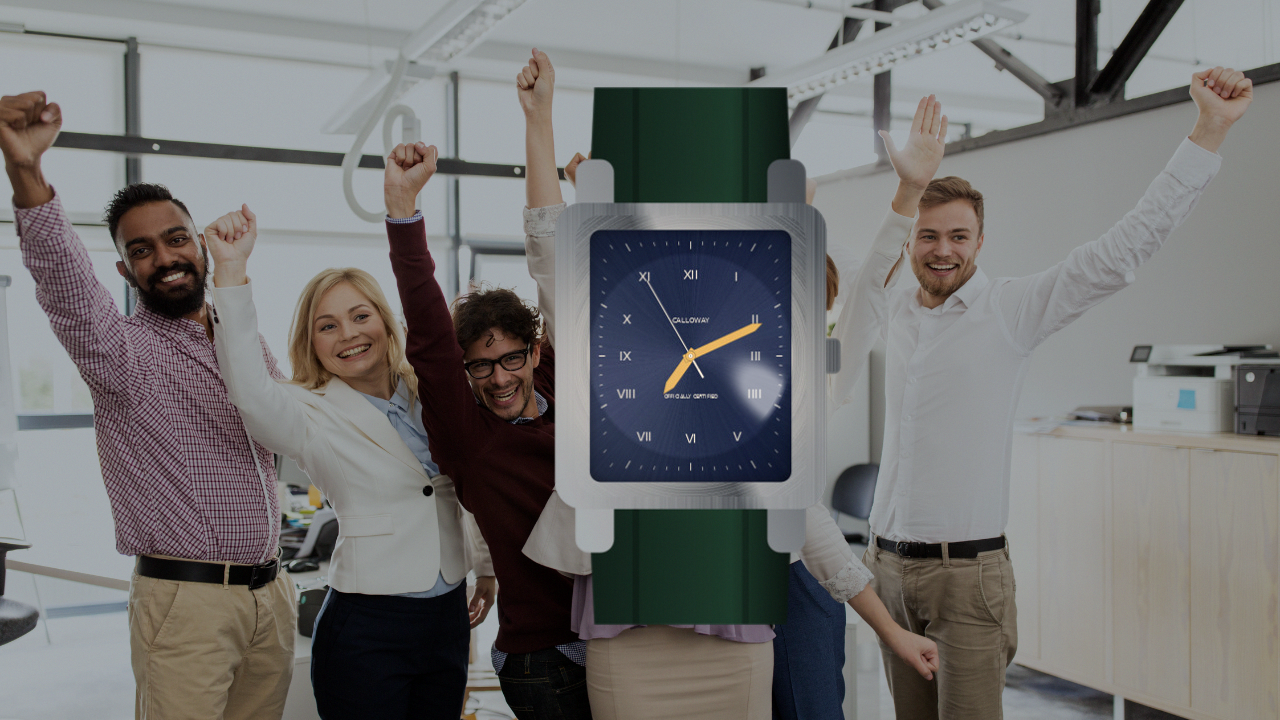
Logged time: 7 h 10 min 55 s
